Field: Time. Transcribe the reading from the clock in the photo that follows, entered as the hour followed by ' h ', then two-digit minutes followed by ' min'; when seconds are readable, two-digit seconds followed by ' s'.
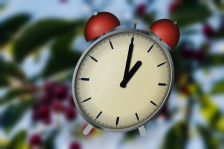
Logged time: 1 h 00 min
